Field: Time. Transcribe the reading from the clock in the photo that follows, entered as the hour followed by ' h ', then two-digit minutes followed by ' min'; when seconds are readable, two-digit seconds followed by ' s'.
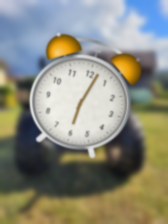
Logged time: 6 h 02 min
